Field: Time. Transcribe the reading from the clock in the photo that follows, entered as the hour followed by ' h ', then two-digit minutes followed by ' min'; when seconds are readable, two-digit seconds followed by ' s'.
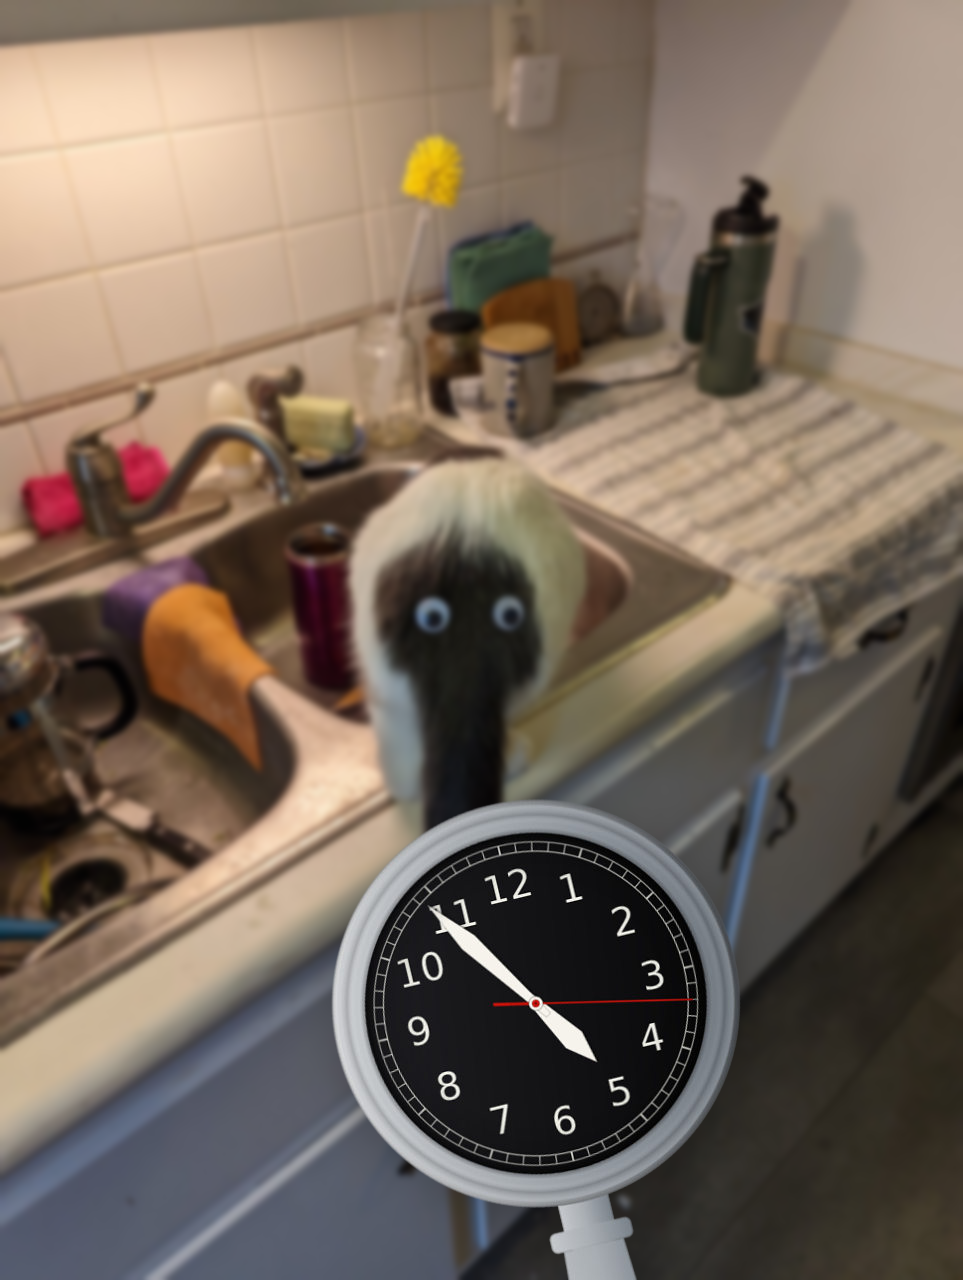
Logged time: 4 h 54 min 17 s
